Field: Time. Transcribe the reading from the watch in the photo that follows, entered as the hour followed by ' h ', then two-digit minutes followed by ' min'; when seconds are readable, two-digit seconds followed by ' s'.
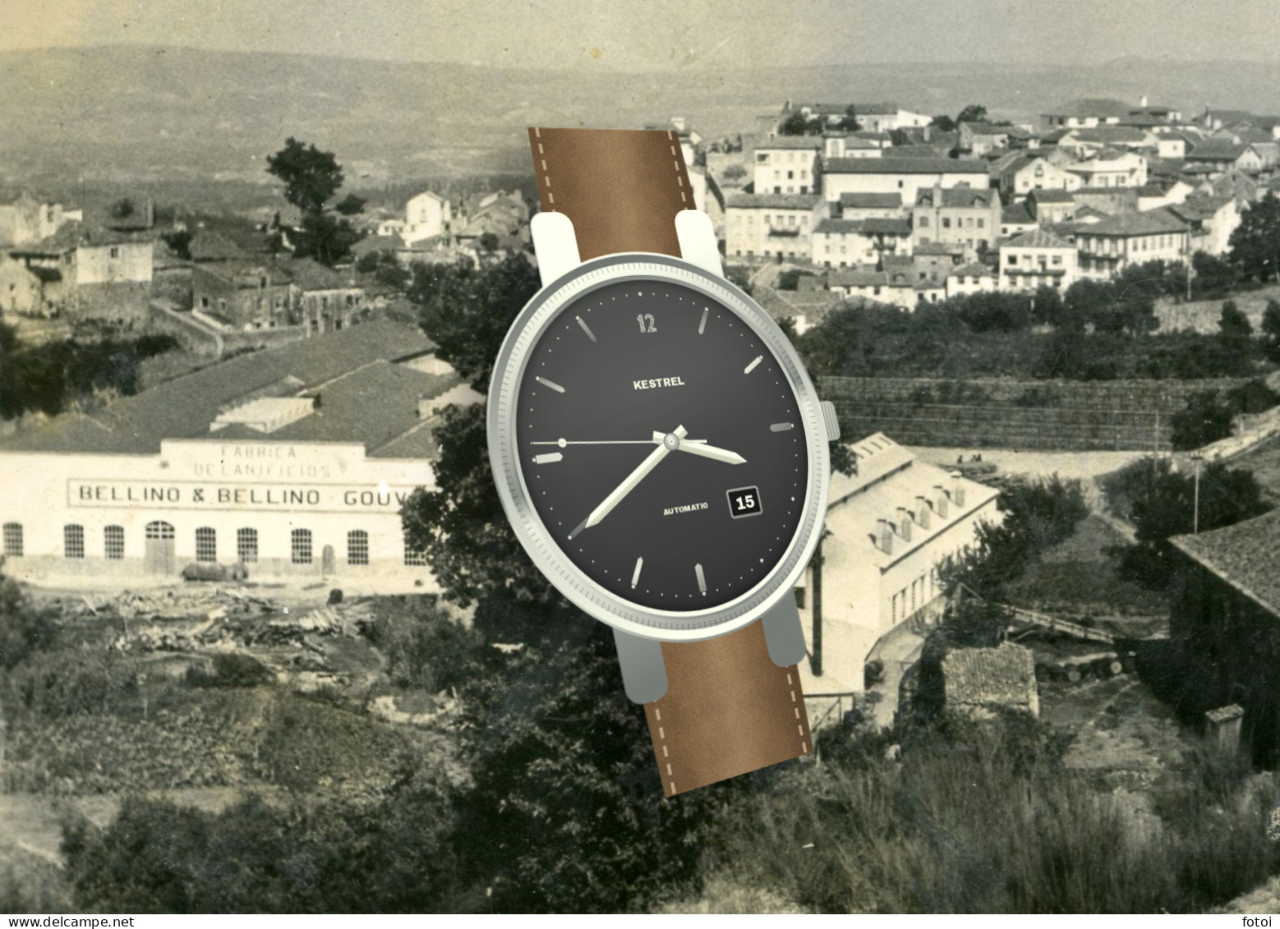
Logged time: 3 h 39 min 46 s
